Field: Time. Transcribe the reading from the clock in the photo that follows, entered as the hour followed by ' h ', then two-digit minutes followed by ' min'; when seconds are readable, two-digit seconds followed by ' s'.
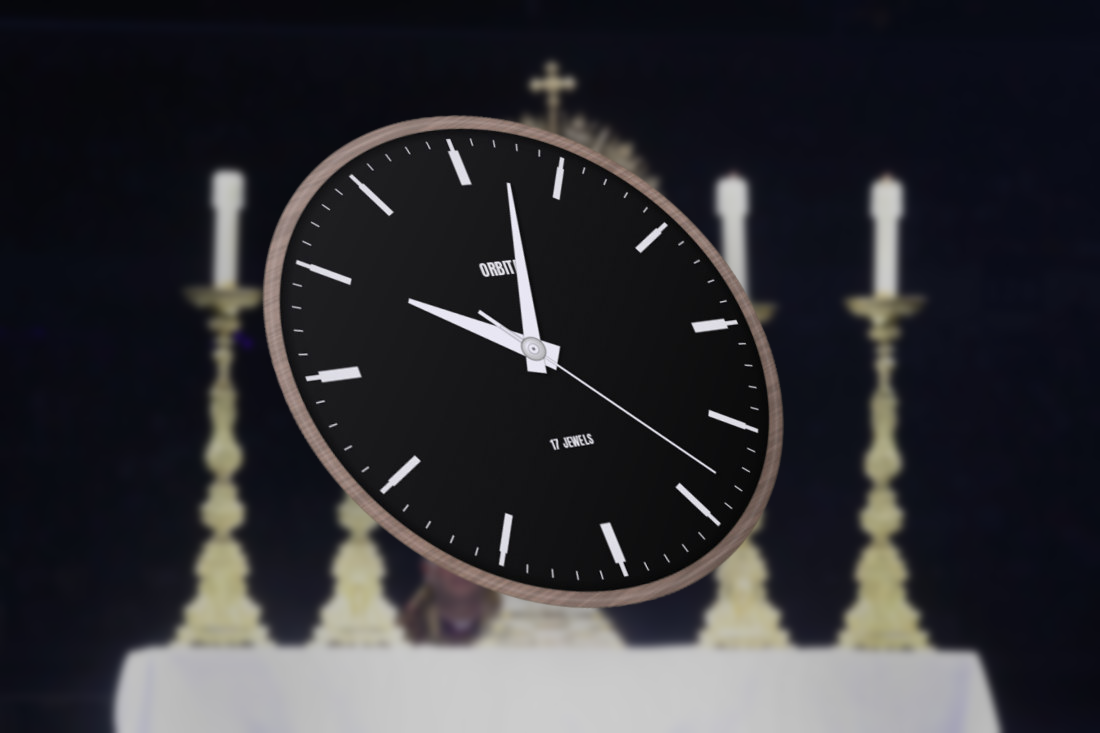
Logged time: 10 h 02 min 23 s
